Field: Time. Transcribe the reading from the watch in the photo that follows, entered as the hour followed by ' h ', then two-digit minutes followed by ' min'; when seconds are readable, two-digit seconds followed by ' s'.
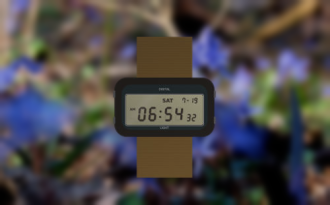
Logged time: 6 h 54 min 32 s
